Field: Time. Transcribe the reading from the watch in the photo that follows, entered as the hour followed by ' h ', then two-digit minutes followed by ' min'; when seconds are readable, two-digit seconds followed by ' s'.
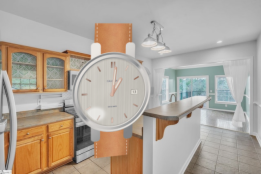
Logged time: 1 h 01 min
